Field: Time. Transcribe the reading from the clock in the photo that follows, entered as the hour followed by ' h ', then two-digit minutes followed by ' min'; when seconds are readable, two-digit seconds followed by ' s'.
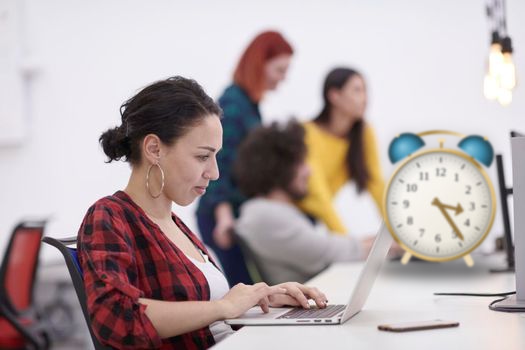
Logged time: 3 h 24 min
